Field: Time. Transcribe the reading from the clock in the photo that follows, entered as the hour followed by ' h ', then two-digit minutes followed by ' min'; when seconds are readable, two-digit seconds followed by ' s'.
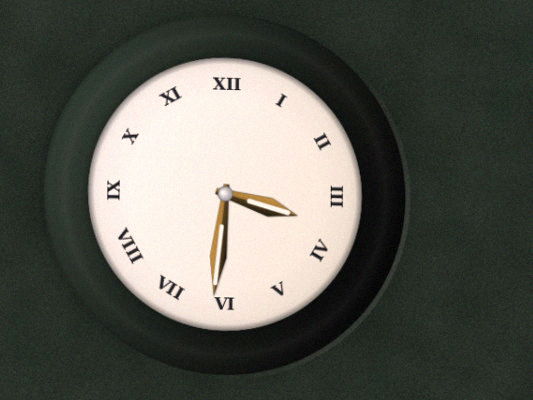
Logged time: 3 h 31 min
